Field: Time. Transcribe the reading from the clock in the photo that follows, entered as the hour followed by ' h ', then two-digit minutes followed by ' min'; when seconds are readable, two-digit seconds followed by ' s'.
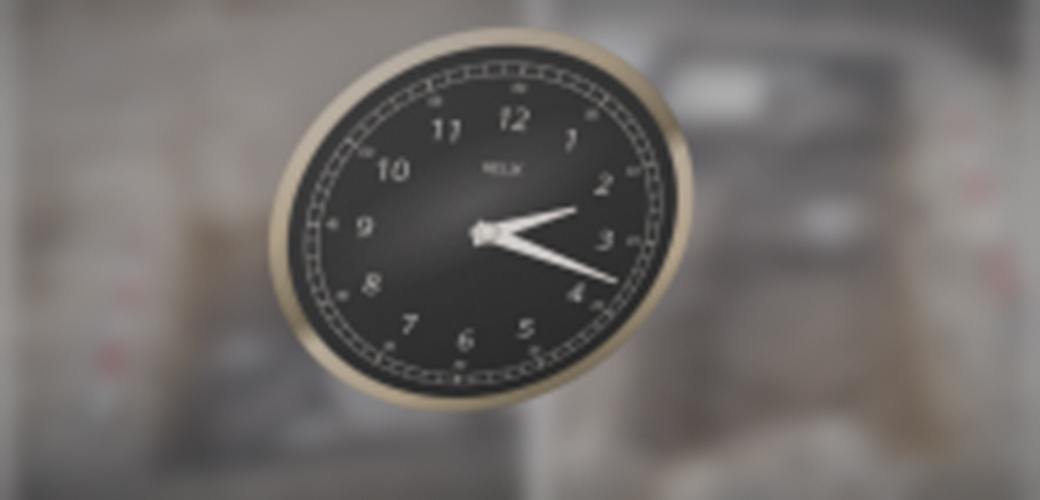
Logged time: 2 h 18 min
